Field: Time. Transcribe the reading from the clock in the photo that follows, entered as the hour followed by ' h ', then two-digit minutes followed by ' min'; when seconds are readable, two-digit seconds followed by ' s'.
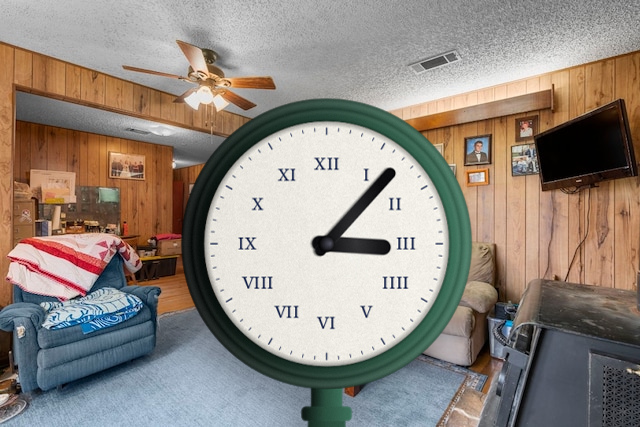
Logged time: 3 h 07 min
